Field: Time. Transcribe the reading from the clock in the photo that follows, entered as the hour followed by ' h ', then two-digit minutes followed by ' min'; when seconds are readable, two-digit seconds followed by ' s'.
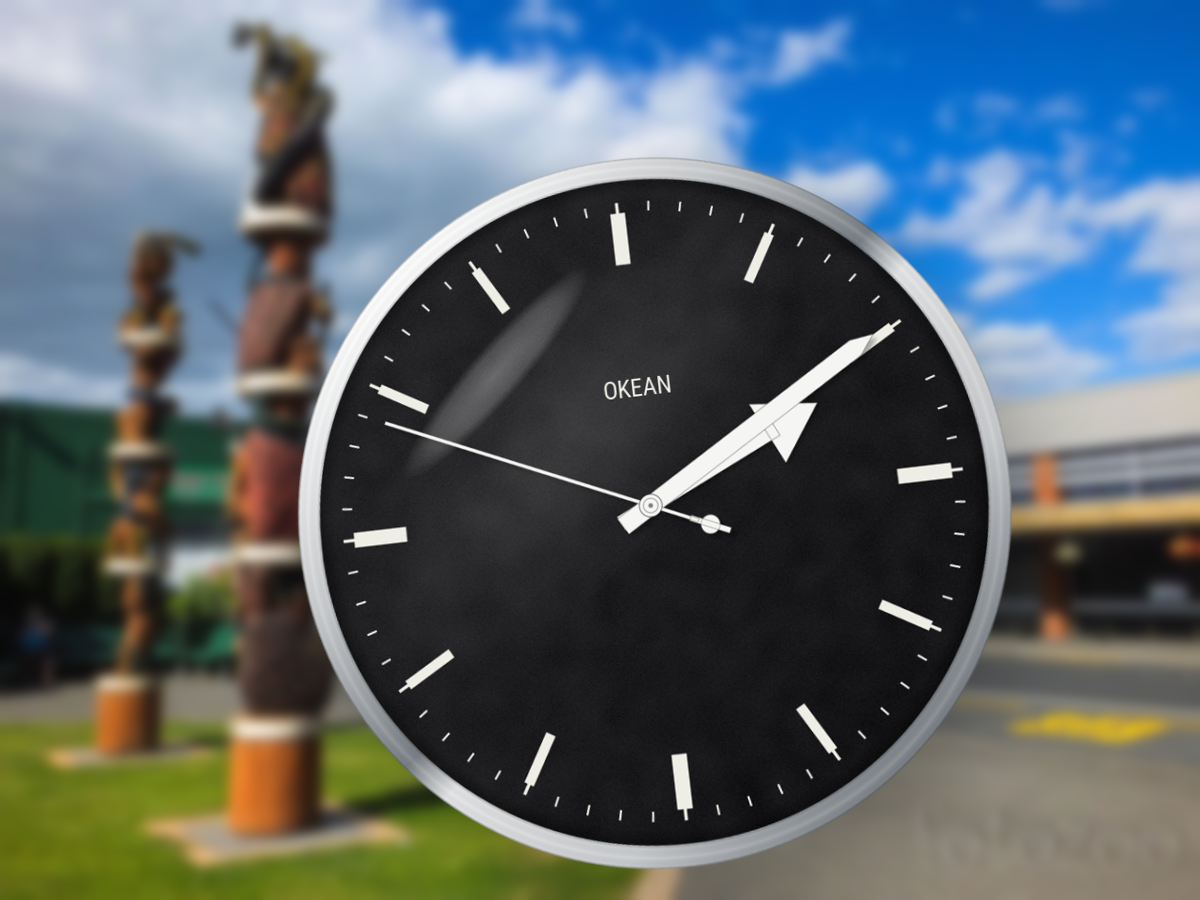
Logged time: 2 h 09 min 49 s
